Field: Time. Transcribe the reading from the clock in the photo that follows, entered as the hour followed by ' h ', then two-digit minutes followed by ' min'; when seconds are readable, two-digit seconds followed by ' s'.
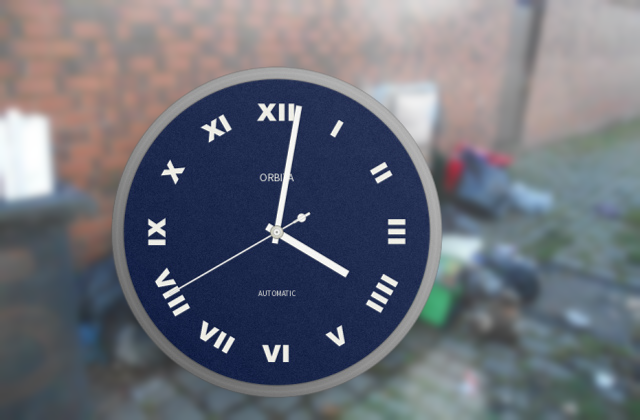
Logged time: 4 h 01 min 40 s
